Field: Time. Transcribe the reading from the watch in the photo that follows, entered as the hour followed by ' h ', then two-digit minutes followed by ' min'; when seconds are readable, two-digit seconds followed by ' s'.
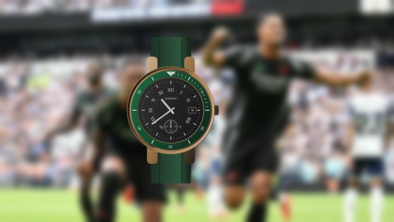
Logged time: 10 h 39 min
